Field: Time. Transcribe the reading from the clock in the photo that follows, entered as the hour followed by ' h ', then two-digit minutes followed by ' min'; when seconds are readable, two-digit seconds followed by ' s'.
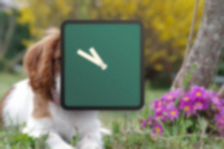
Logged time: 10 h 50 min
